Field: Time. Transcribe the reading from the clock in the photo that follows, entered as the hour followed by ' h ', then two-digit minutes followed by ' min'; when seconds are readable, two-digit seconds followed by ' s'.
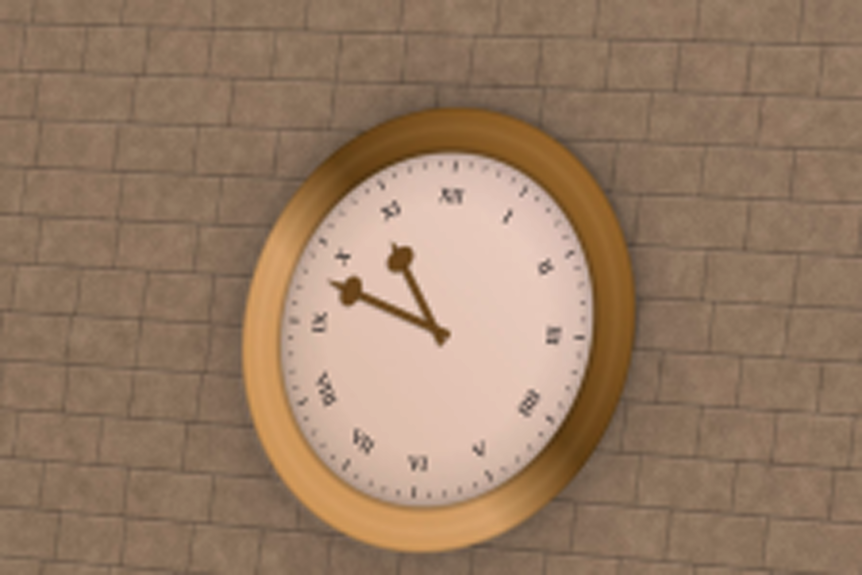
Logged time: 10 h 48 min
